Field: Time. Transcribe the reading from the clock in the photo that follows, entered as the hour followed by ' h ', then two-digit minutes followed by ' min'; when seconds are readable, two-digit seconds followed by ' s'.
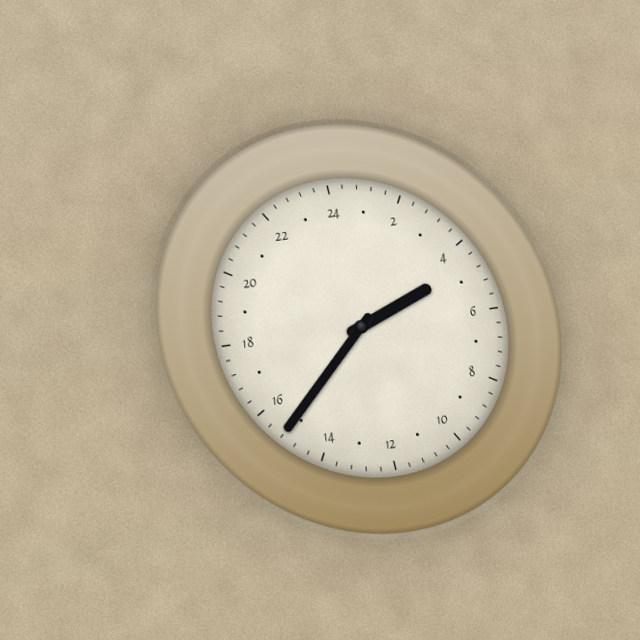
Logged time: 4 h 38 min
